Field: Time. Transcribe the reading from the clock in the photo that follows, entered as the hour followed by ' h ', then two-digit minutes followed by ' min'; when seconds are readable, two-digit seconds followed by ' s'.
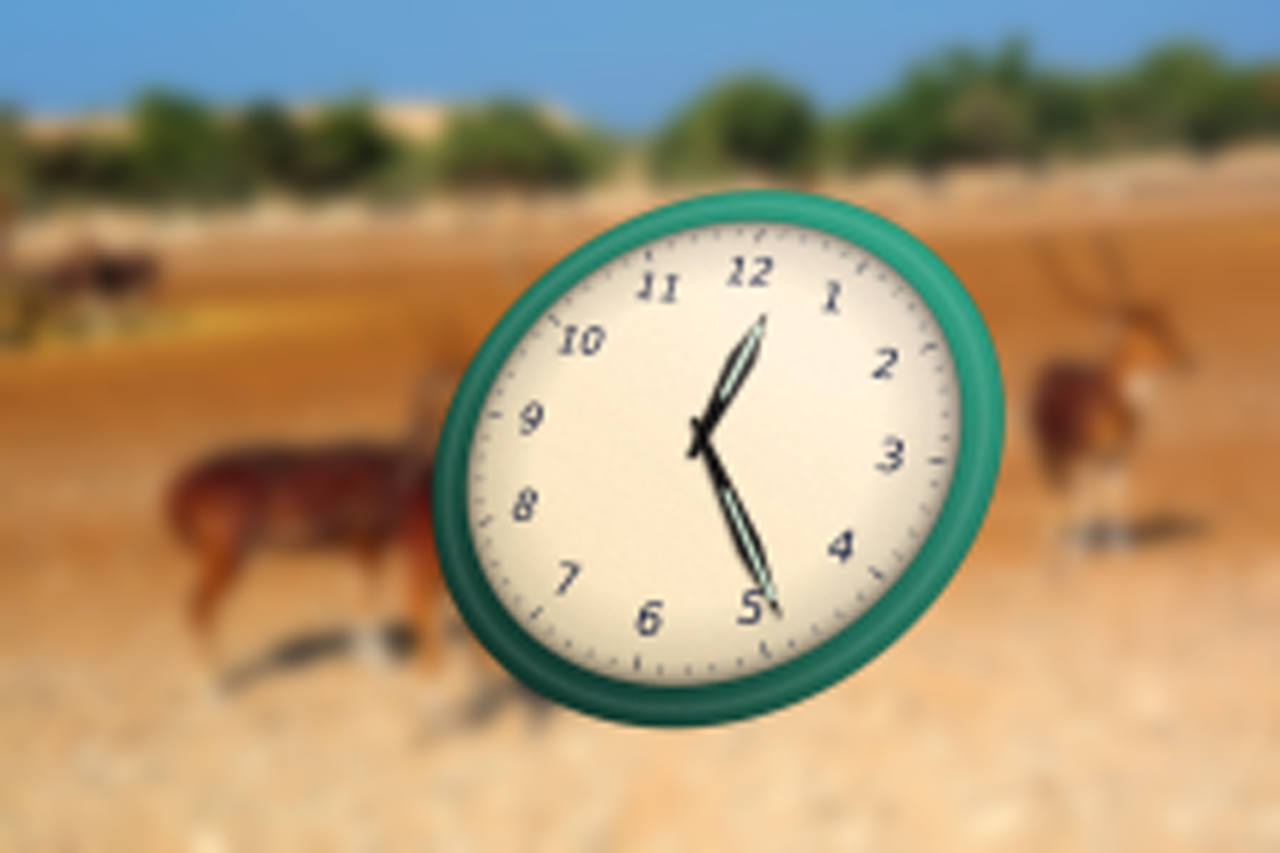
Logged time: 12 h 24 min
